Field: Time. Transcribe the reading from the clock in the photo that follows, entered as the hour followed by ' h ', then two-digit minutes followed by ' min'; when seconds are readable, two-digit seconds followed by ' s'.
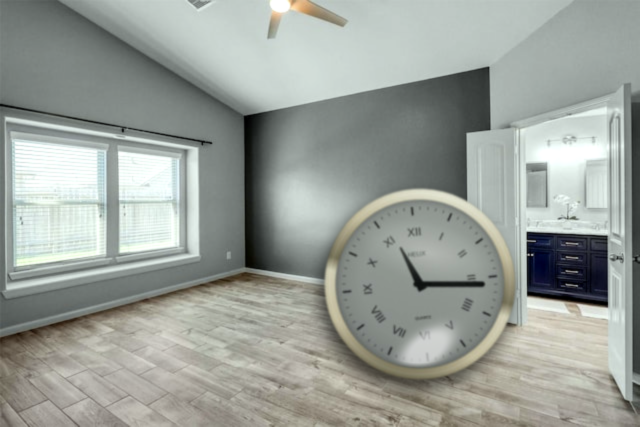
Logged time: 11 h 16 min
